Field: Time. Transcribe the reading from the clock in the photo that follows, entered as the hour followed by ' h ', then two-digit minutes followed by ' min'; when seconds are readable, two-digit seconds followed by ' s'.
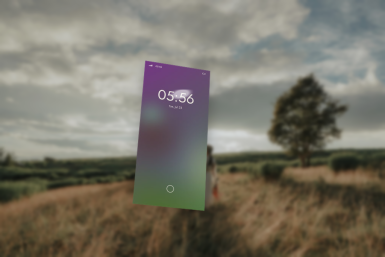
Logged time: 5 h 56 min
